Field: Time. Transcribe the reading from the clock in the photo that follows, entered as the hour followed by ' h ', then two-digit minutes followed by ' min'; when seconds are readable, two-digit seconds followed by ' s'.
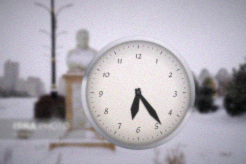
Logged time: 6 h 24 min
